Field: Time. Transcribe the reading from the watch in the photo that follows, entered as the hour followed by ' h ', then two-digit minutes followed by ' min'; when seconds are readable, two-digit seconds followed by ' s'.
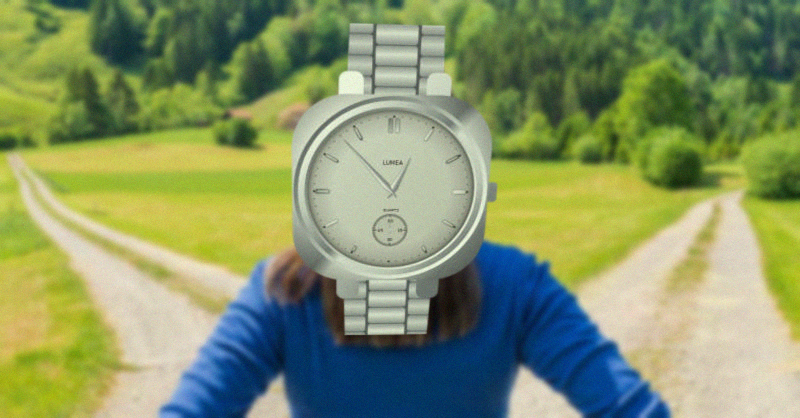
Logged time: 12 h 53 min
